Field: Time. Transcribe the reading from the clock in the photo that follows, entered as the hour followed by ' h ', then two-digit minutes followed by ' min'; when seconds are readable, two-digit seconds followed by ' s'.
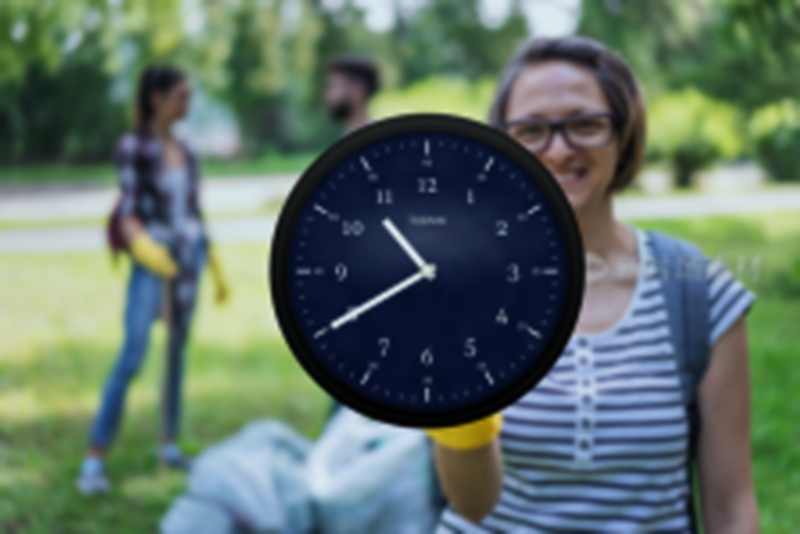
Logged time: 10 h 40 min
